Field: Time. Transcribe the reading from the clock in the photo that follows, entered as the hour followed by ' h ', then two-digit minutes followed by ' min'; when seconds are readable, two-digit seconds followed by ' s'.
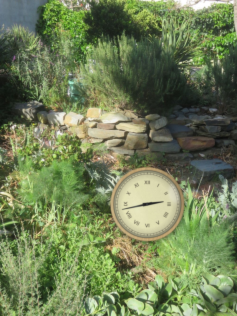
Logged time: 2 h 43 min
